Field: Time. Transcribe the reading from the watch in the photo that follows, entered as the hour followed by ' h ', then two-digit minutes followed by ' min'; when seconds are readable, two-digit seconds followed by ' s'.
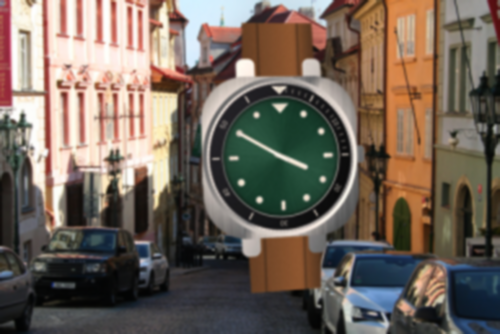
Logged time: 3 h 50 min
